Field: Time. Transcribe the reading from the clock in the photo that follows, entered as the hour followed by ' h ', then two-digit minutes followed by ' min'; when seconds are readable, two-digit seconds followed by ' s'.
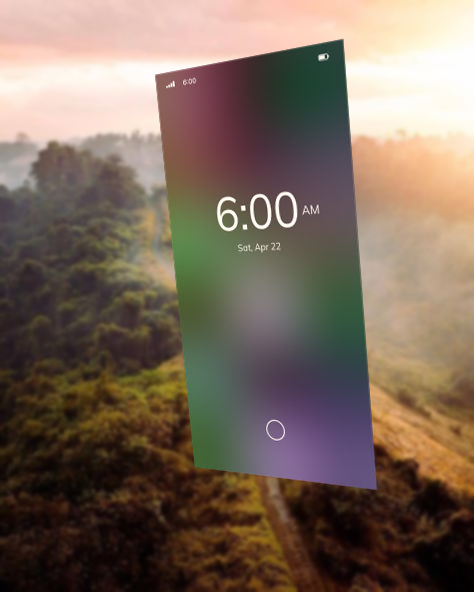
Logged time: 6 h 00 min
